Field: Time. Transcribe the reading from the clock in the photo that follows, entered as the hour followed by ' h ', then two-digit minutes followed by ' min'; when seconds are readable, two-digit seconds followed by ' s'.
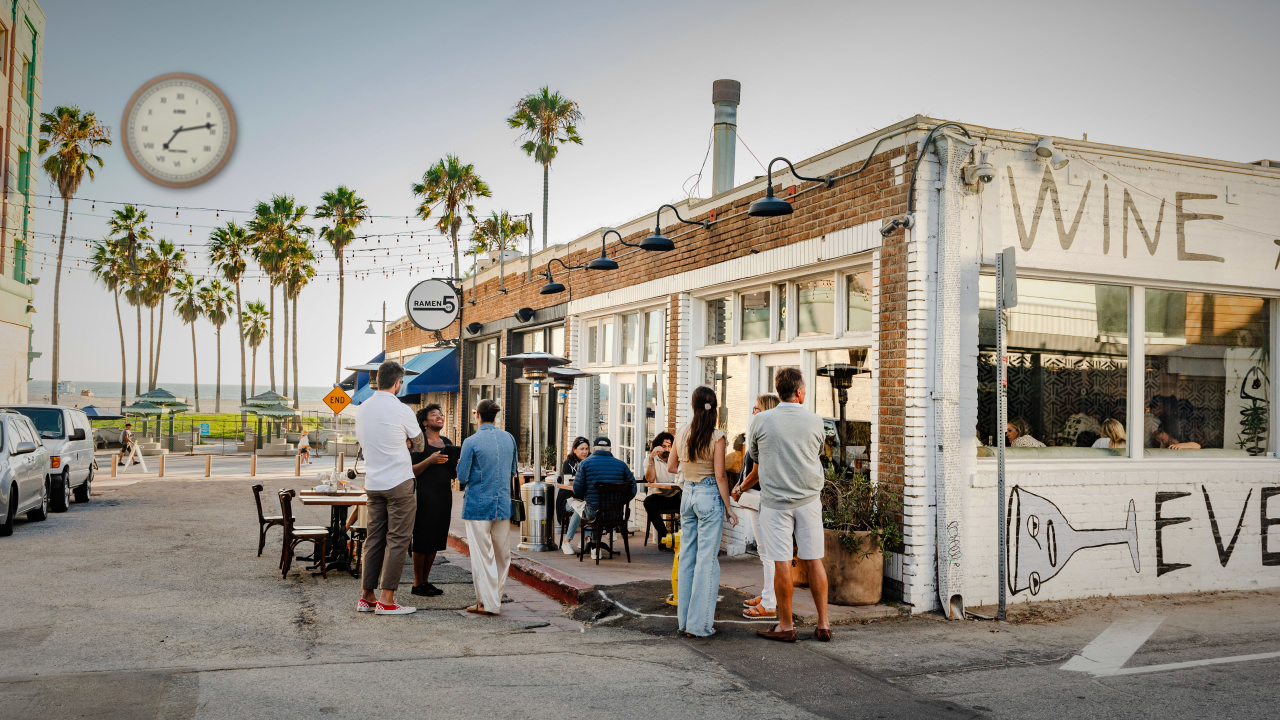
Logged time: 7 h 13 min
